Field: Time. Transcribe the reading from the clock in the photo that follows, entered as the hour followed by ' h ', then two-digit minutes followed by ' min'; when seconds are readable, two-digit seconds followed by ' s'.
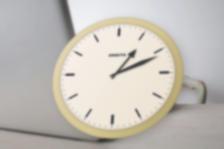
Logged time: 1 h 11 min
